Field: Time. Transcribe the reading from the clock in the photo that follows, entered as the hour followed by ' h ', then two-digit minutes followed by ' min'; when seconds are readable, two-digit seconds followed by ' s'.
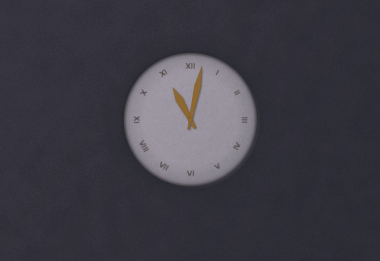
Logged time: 11 h 02 min
